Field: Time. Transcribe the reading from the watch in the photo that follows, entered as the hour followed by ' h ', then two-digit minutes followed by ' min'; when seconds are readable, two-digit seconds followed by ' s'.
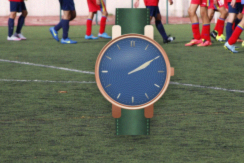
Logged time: 2 h 10 min
